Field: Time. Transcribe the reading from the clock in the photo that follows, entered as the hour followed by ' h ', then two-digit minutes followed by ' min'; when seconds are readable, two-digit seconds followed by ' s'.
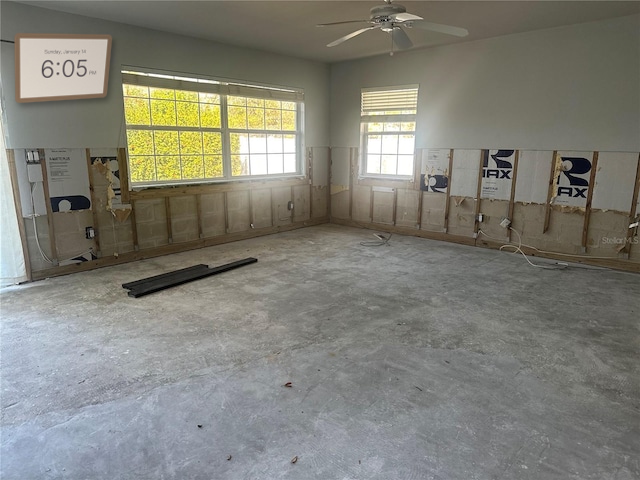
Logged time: 6 h 05 min
